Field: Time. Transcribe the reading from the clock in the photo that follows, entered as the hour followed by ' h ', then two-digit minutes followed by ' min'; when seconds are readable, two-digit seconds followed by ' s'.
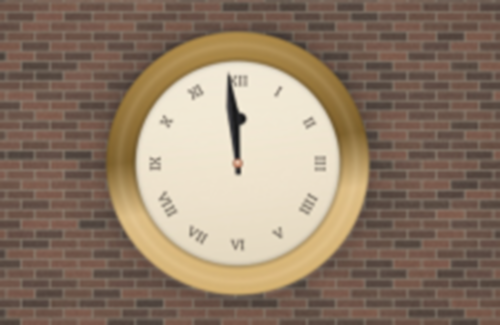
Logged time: 11 h 59 min
